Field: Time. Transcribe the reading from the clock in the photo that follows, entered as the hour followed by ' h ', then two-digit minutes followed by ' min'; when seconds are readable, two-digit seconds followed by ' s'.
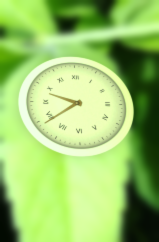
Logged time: 9 h 39 min
